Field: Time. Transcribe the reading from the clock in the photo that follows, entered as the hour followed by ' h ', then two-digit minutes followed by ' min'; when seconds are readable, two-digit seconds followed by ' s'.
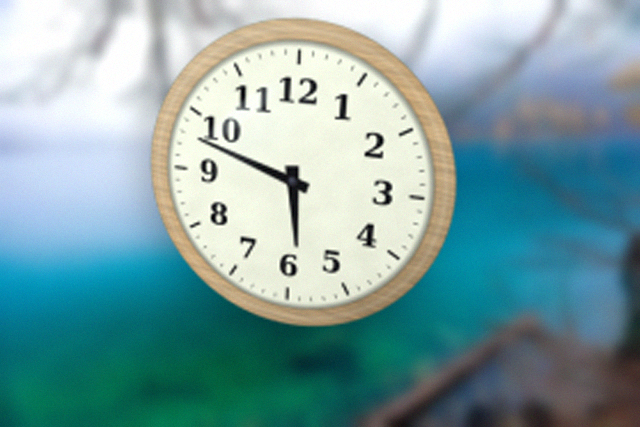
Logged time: 5 h 48 min
